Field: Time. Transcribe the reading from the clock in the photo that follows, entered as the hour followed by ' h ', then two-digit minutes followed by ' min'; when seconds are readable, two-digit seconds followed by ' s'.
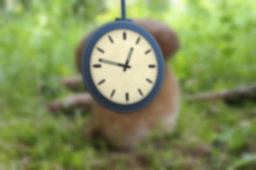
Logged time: 12 h 47 min
